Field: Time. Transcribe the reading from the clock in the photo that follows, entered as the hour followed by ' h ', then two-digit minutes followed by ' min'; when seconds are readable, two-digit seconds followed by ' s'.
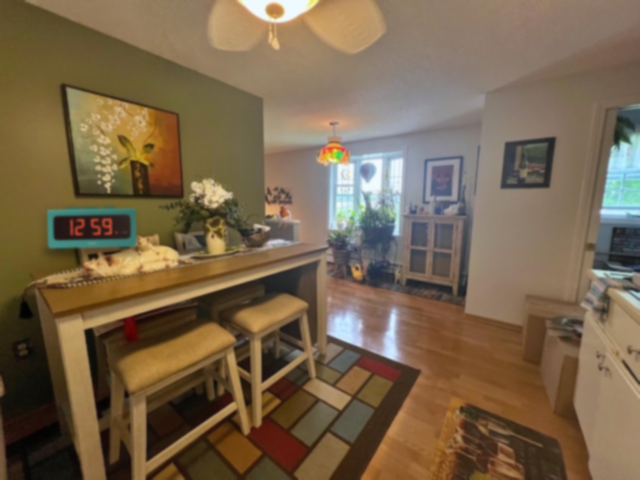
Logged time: 12 h 59 min
